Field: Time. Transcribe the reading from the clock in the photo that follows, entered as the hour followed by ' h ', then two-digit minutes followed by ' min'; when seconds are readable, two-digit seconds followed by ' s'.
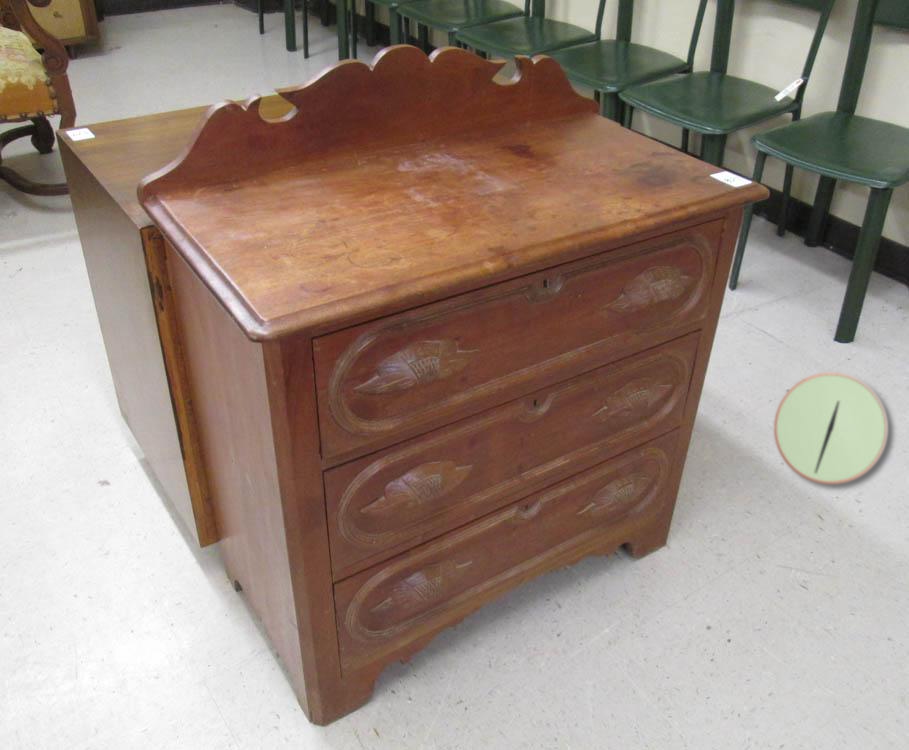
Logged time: 12 h 33 min
